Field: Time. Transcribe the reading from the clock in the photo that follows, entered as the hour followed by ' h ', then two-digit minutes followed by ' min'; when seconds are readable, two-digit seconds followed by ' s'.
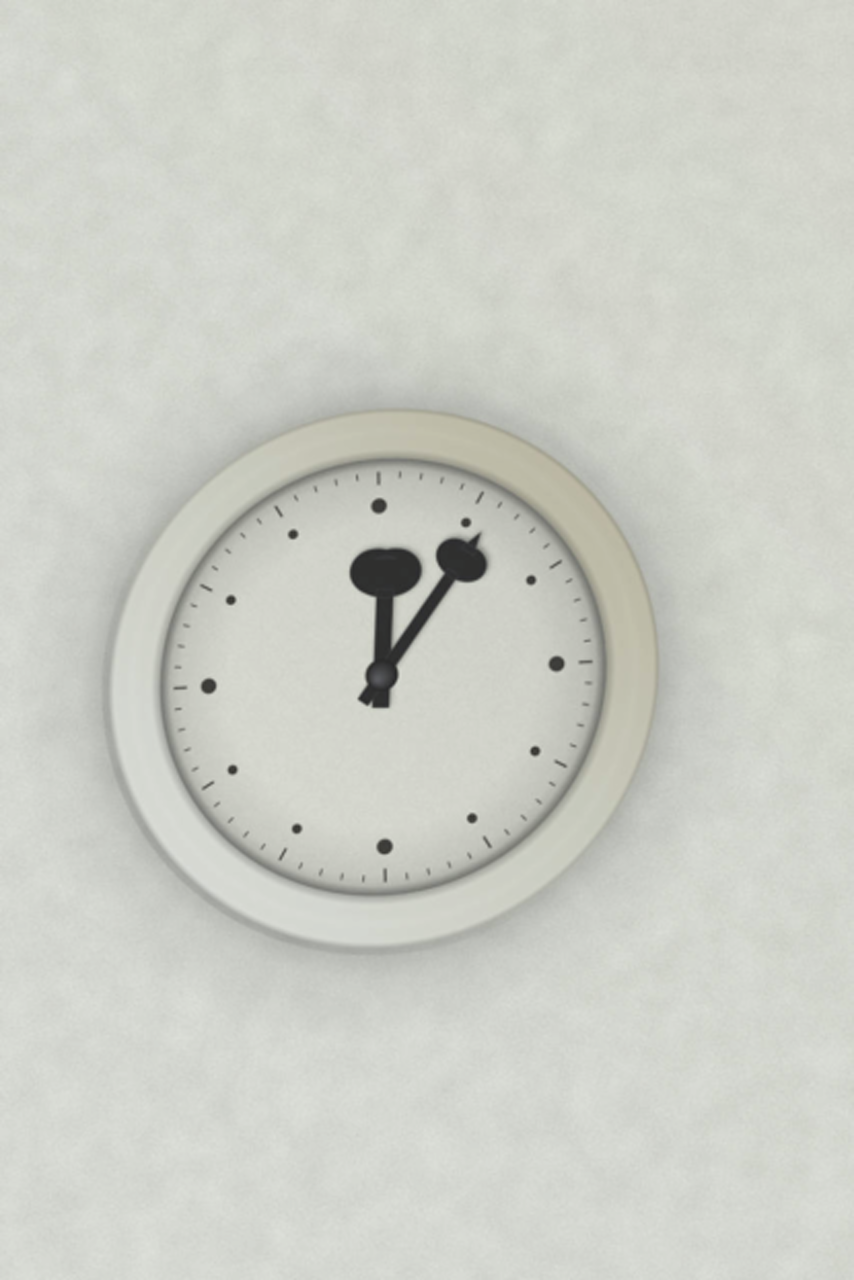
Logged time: 12 h 06 min
